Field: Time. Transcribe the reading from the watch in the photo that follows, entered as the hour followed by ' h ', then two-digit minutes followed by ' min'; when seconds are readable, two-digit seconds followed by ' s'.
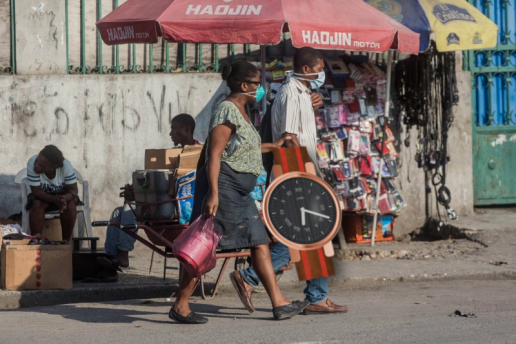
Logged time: 6 h 19 min
